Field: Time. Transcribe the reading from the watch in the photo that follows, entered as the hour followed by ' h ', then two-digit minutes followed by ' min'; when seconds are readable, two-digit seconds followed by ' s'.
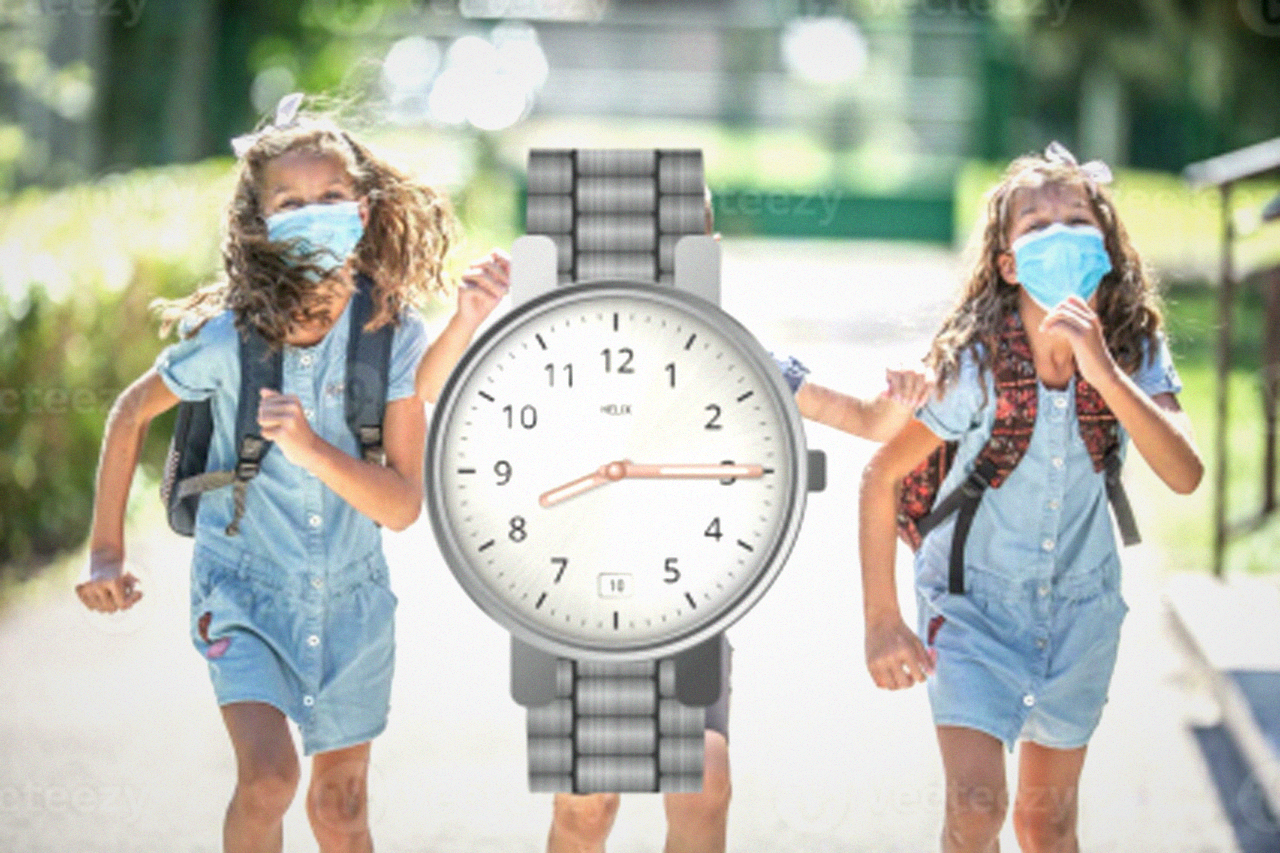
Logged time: 8 h 15 min
